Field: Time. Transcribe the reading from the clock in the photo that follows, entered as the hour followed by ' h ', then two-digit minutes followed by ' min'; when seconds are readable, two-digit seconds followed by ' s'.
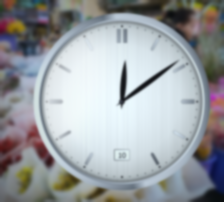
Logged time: 12 h 09 min
